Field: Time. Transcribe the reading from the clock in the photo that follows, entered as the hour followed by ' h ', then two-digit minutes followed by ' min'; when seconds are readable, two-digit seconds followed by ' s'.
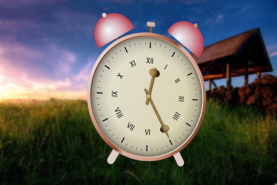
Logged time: 12 h 25 min
